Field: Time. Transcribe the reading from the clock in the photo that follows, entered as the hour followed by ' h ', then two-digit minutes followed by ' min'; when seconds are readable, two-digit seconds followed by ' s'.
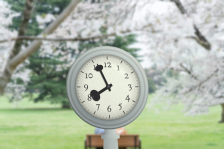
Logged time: 7 h 56 min
